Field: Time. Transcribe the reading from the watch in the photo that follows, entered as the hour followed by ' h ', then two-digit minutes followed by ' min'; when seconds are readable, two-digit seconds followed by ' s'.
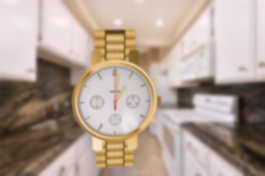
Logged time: 1 h 01 min
